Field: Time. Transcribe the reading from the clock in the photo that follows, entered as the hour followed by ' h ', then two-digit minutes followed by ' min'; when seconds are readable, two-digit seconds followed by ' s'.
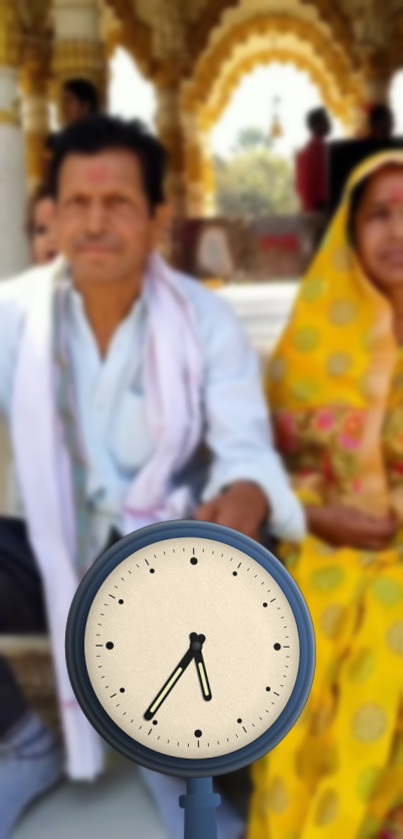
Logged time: 5 h 36 min
